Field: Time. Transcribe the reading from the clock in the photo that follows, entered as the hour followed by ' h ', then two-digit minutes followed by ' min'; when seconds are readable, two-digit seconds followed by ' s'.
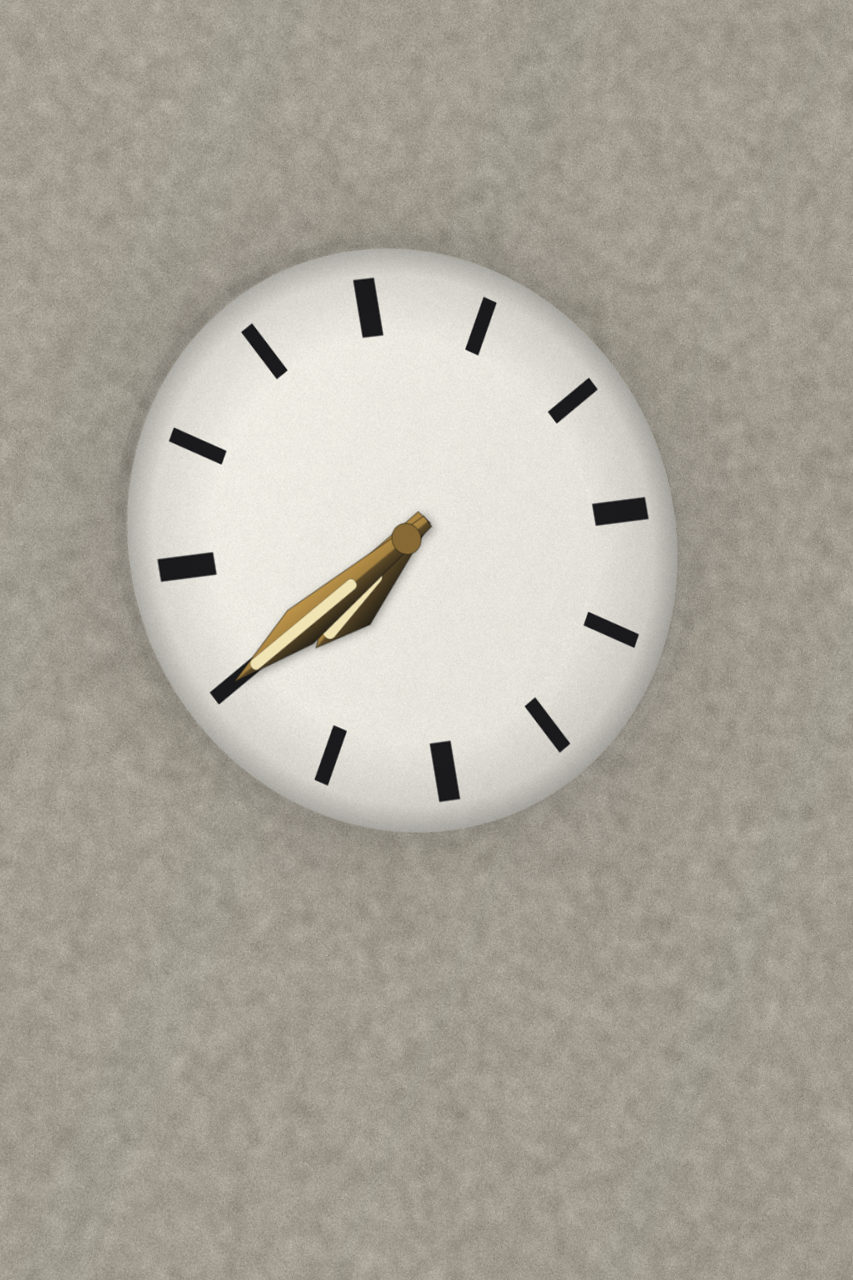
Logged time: 7 h 40 min
